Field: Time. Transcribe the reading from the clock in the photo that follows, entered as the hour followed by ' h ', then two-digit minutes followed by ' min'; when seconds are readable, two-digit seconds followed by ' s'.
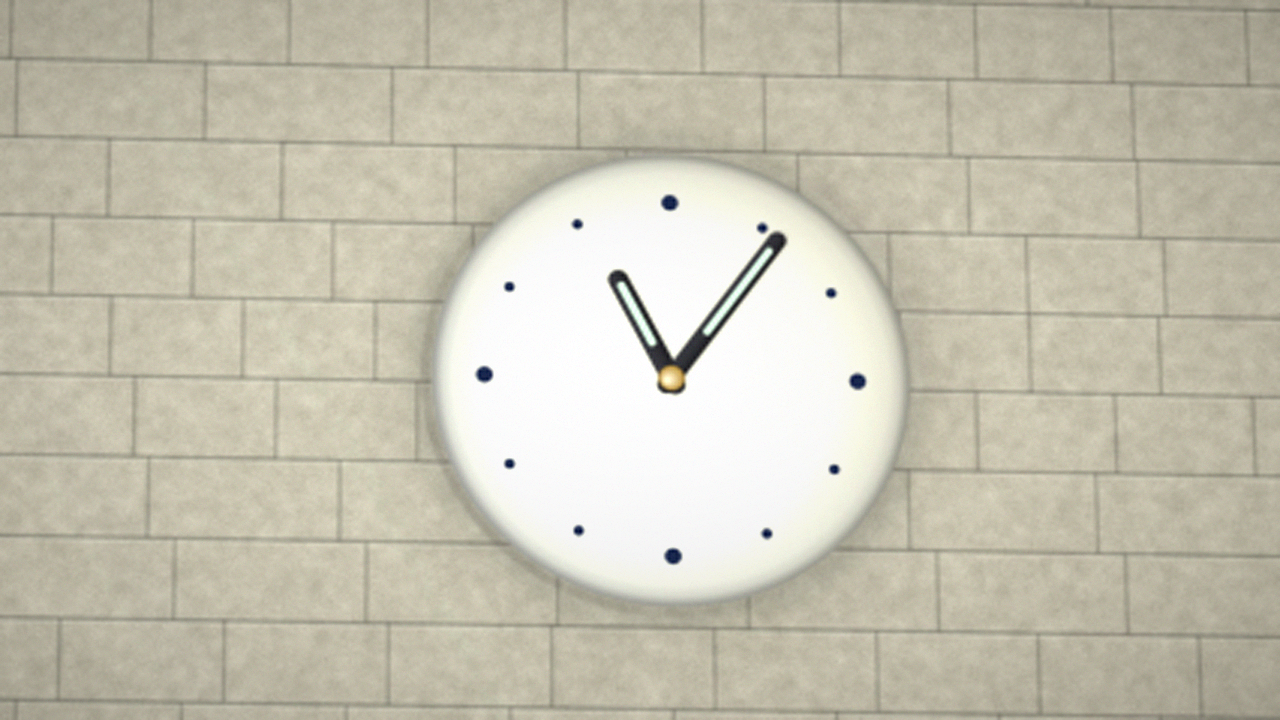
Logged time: 11 h 06 min
